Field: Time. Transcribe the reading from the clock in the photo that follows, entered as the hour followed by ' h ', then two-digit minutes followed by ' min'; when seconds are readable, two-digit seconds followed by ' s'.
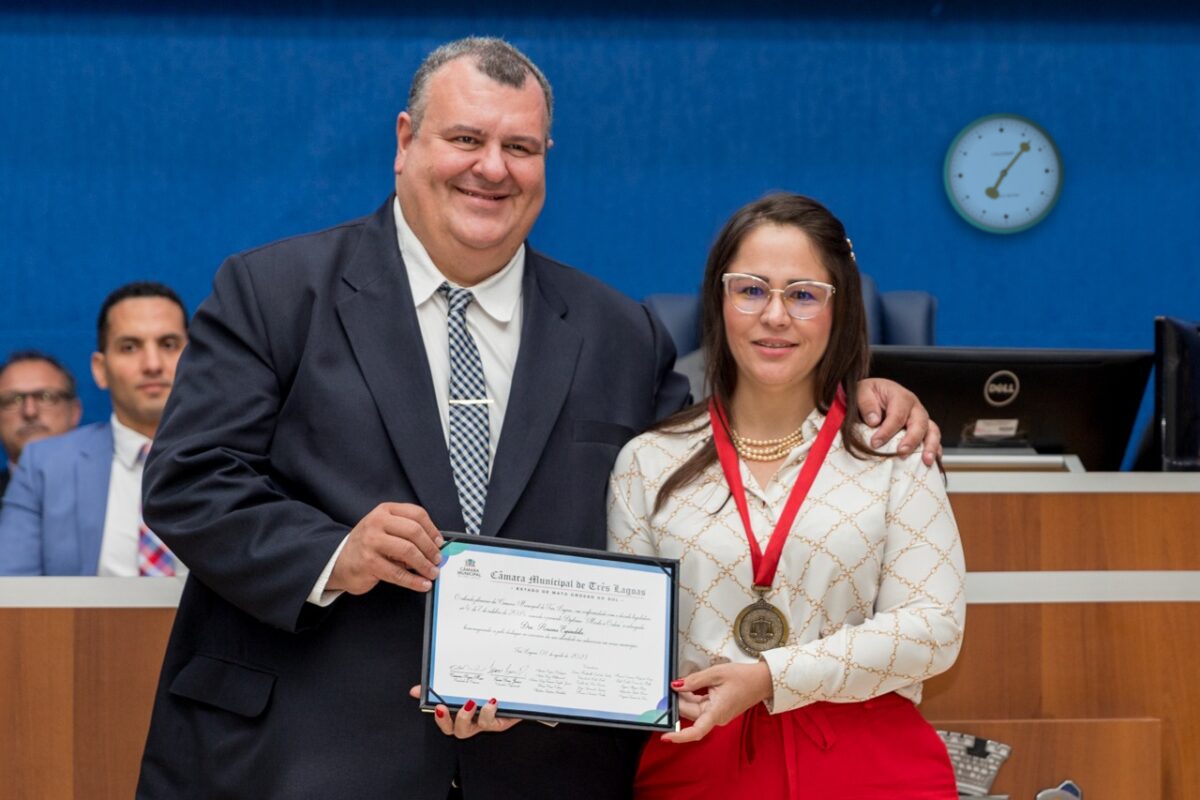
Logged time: 7 h 07 min
